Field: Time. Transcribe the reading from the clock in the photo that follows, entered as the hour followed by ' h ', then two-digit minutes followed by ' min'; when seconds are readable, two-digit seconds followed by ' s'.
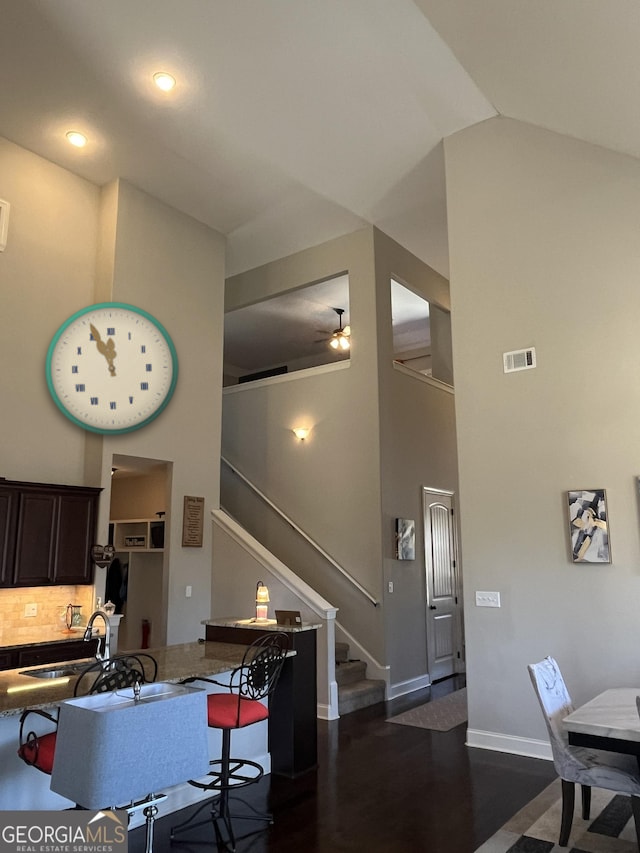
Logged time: 11 h 56 min
